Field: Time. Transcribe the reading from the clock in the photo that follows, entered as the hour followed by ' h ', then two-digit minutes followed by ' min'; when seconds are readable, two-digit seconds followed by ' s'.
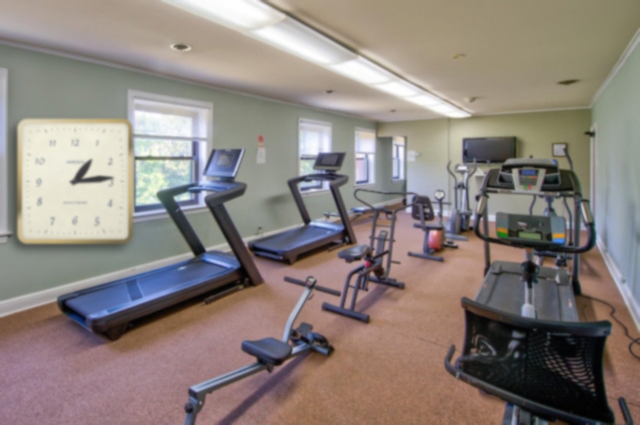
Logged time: 1 h 14 min
